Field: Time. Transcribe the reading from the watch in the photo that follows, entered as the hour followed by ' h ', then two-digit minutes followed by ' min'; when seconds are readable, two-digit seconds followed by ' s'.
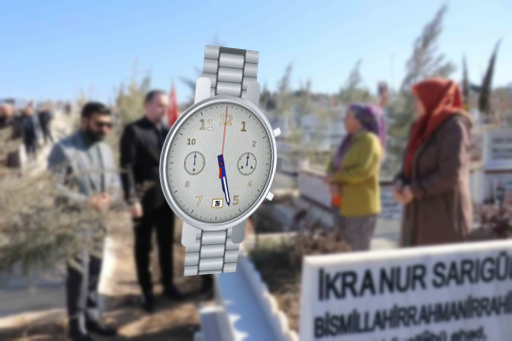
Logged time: 5 h 27 min
